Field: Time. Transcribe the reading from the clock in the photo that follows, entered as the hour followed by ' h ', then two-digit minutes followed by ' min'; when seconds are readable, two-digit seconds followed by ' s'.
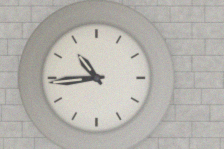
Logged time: 10 h 44 min
